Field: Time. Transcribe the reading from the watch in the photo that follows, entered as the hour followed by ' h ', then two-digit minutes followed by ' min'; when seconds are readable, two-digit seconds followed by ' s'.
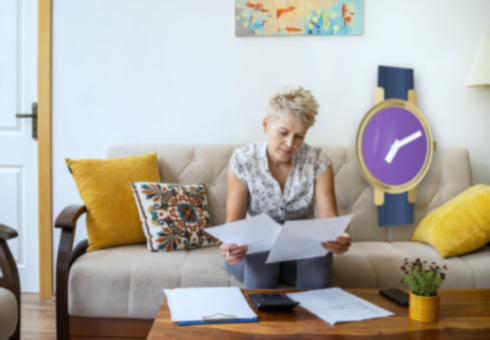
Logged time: 7 h 11 min
